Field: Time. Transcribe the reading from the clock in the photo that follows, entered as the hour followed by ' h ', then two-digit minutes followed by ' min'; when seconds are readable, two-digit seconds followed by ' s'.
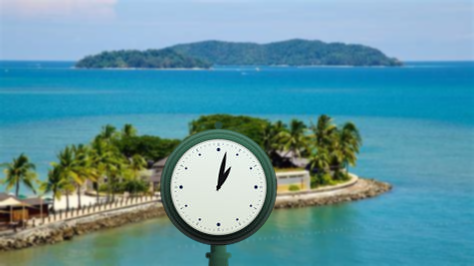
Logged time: 1 h 02 min
